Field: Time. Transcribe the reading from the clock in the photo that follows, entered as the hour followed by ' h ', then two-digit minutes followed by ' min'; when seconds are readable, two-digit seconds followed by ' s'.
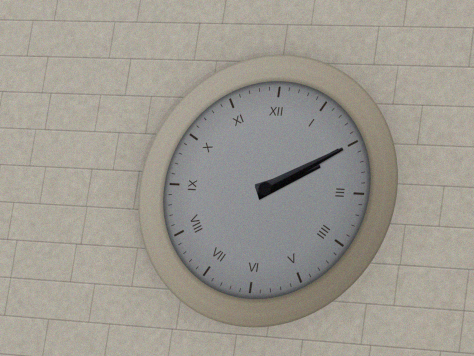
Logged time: 2 h 10 min
